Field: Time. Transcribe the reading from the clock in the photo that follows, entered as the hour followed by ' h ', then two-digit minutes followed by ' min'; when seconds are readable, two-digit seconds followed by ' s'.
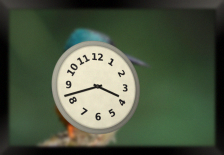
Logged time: 3 h 42 min
